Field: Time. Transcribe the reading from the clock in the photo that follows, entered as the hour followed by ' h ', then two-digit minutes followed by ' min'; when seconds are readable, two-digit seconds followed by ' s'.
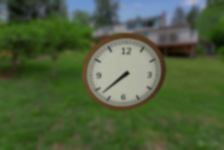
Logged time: 7 h 38 min
